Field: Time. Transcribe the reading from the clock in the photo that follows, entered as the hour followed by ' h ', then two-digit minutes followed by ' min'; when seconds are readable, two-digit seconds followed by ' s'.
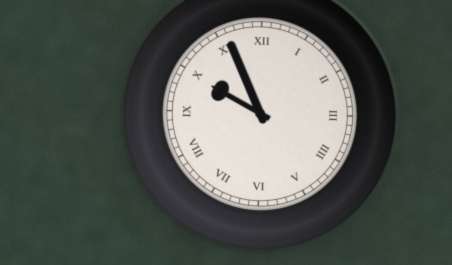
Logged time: 9 h 56 min
